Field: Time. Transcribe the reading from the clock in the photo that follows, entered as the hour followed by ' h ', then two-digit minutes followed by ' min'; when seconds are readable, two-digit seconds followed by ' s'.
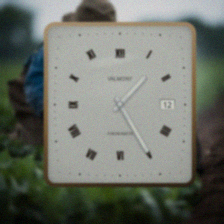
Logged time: 1 h 25 min
